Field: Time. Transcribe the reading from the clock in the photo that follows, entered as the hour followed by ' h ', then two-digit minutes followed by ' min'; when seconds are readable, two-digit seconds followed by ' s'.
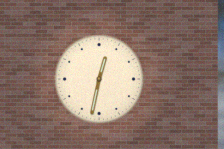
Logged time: 12 h 32 min
